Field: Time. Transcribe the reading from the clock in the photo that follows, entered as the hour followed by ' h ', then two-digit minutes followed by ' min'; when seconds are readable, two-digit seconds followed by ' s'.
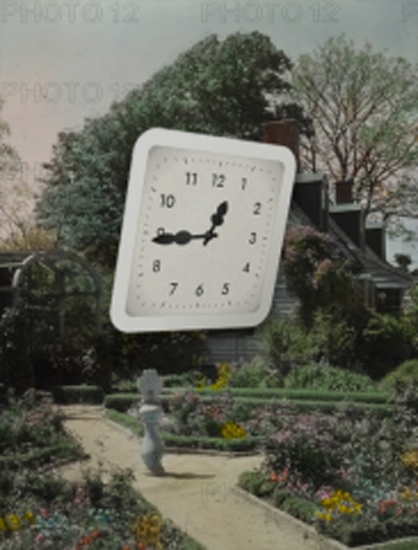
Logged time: 12 h 44 min
